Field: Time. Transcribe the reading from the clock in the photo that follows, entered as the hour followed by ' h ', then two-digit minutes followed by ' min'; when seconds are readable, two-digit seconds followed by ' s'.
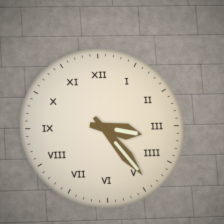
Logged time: 3 h 24 min
